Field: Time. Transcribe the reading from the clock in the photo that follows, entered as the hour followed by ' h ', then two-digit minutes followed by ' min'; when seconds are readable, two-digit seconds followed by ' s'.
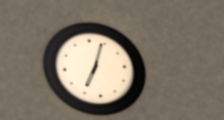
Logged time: 7 h 04 min
